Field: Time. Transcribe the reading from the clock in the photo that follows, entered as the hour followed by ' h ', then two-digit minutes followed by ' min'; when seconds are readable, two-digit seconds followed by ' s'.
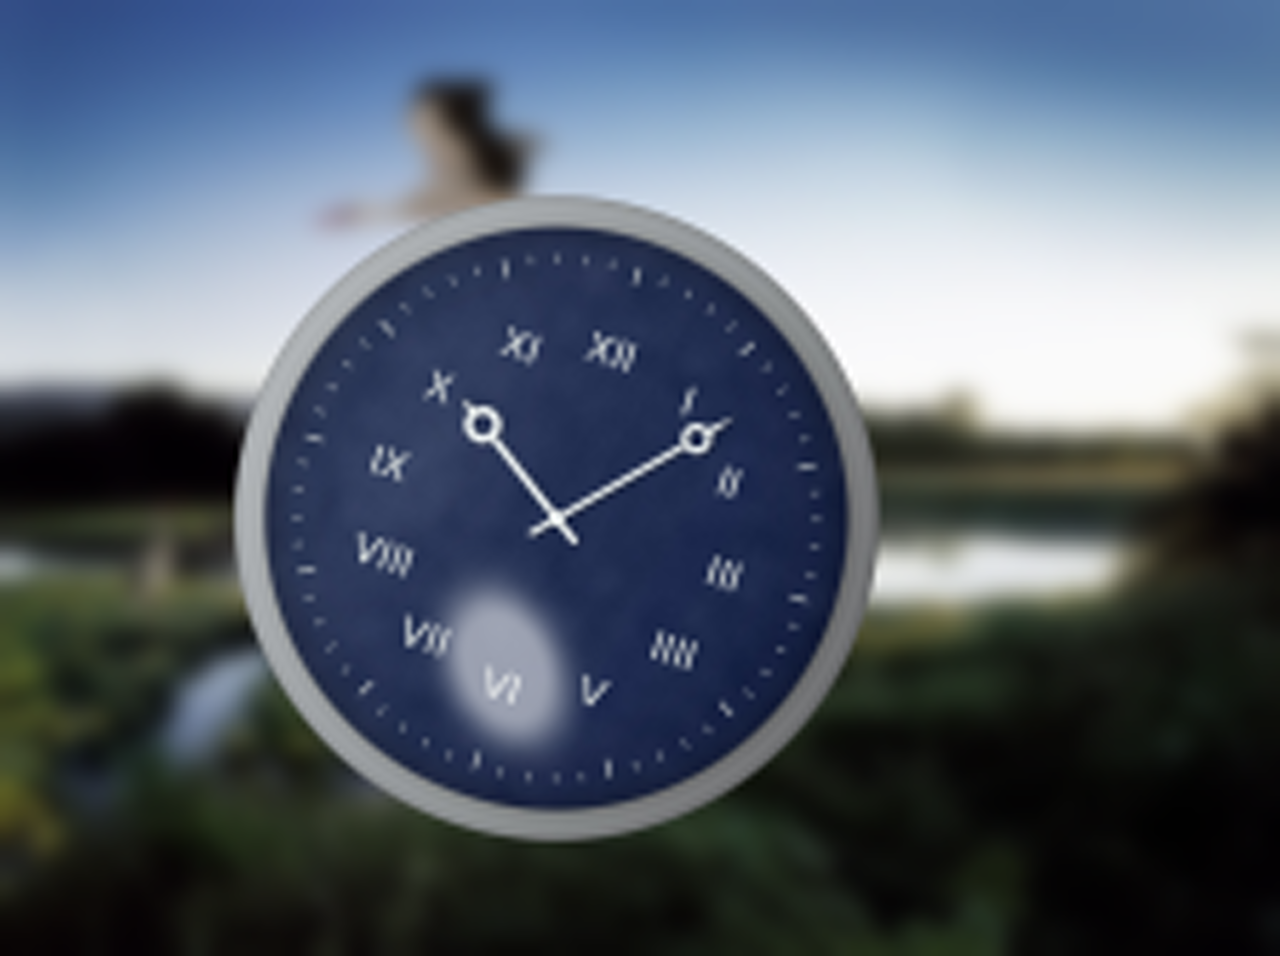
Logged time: 10 h 07 min
